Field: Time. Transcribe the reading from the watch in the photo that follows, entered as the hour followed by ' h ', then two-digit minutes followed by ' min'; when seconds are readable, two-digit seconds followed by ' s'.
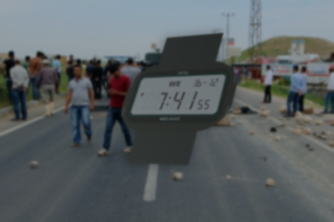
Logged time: 7 h 41 min
